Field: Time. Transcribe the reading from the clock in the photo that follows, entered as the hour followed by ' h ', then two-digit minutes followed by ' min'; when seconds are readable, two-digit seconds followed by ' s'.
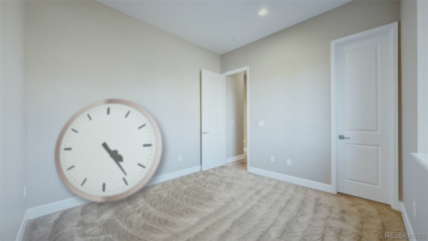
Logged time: 4 h 24 min
